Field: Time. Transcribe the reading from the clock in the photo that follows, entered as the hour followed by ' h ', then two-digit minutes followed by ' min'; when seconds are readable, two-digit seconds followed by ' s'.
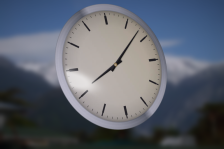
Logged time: 8 h 08 min
